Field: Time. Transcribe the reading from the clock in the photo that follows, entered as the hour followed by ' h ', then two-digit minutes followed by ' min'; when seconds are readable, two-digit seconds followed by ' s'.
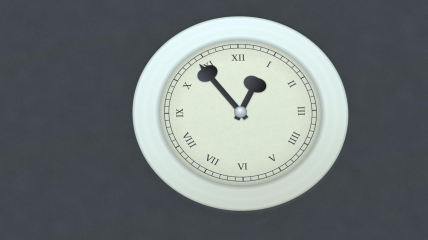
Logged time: 12 h 54 min
